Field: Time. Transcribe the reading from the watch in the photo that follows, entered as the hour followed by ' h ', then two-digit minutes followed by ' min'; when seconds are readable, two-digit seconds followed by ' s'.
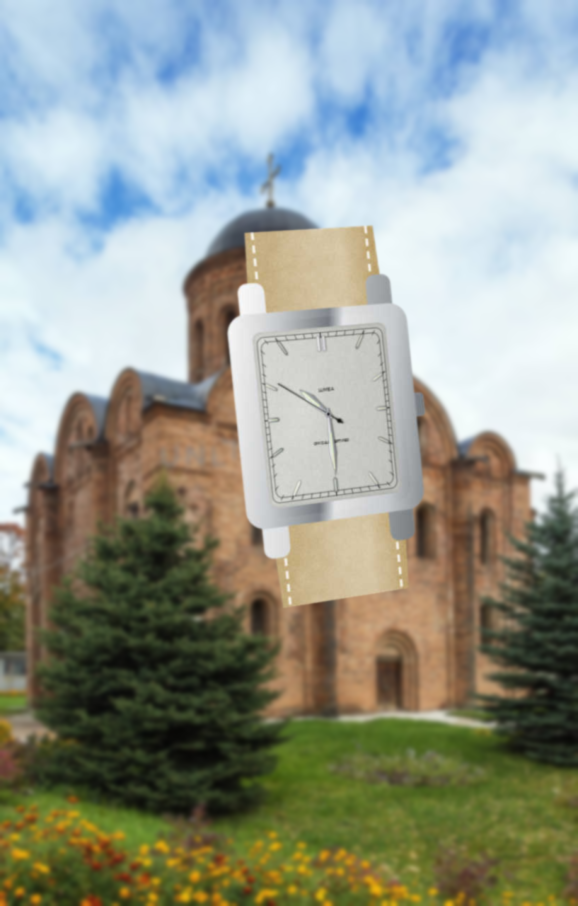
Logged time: 10 h 29 min 51 s
